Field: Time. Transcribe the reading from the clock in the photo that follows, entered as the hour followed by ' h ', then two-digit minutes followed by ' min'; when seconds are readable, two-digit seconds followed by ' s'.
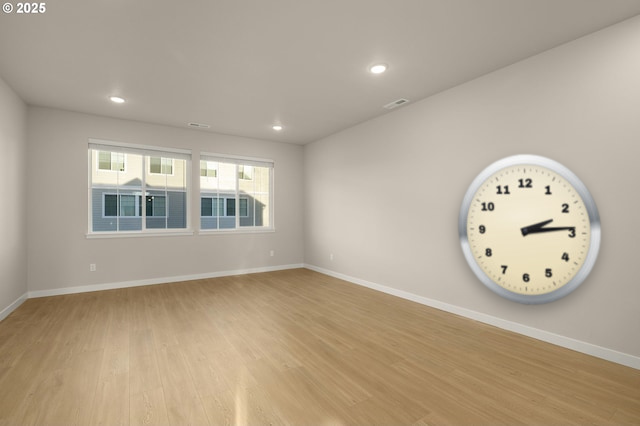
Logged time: 2 h 14 min
